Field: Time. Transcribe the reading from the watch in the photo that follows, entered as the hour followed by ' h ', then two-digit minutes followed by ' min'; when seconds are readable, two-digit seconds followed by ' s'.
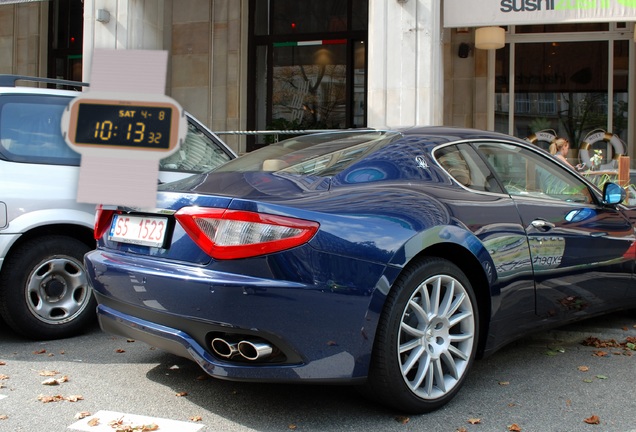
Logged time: 10 h 13 min 32 s
